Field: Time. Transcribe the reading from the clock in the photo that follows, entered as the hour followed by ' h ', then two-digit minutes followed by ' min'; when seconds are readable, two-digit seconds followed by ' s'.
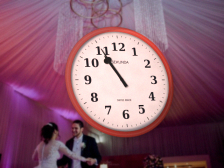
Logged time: 10 h 55 min
